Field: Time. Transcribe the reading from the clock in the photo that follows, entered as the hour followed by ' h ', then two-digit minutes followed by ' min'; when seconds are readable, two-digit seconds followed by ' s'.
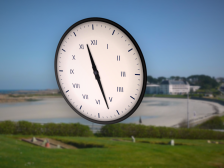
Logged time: 11 h 27 min
